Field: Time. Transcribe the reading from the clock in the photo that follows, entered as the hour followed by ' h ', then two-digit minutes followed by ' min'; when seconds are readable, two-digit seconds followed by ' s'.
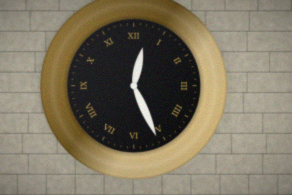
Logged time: 12 h 26 min
